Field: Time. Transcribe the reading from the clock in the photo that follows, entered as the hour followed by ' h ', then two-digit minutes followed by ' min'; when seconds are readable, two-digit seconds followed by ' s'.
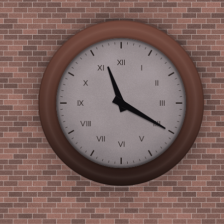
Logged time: 11 h 20 min
